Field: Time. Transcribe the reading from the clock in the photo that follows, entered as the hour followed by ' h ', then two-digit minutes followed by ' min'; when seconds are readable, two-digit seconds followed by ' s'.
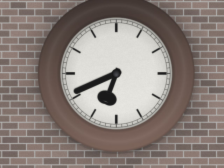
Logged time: 6 h 41 min
